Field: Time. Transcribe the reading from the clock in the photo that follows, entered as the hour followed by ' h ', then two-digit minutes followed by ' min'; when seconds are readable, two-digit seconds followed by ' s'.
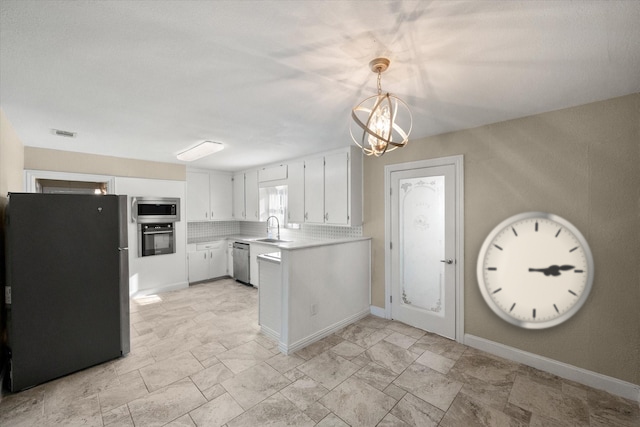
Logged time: 3 h 14 min
